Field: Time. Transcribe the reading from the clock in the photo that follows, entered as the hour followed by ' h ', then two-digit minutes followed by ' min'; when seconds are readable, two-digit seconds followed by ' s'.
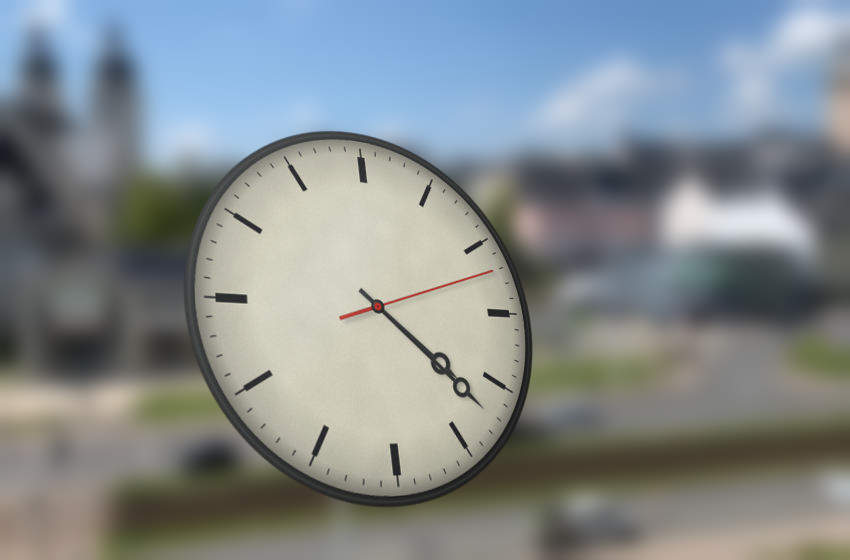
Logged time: 4 h 22 min 12 s
